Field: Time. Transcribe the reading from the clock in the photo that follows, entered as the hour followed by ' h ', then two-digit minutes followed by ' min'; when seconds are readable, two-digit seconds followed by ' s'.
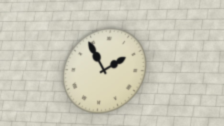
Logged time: 1 h 54 min
